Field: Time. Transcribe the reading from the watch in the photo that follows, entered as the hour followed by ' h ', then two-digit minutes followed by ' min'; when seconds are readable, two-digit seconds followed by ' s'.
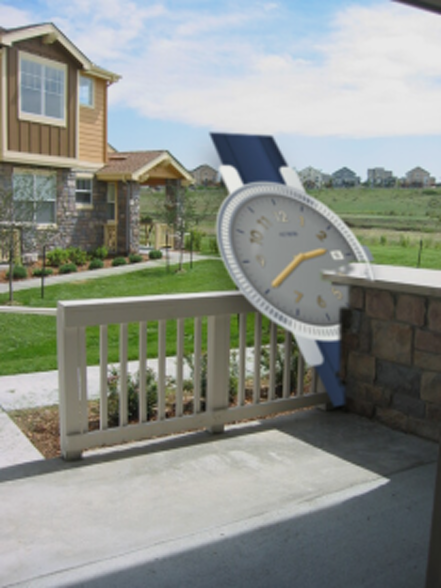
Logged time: 2 h 40 min
